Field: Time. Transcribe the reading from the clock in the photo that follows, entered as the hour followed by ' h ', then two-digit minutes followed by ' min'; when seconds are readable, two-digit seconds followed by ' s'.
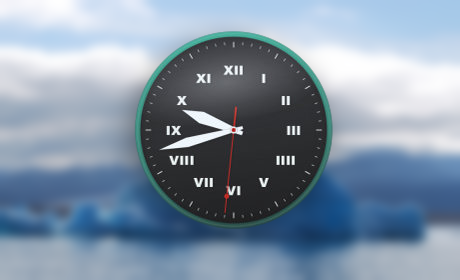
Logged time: 9 h 42 min 31 s
